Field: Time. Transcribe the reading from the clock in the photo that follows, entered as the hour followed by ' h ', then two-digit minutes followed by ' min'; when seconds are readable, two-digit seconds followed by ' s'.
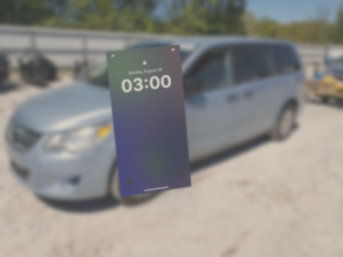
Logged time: 3 h 00 min
